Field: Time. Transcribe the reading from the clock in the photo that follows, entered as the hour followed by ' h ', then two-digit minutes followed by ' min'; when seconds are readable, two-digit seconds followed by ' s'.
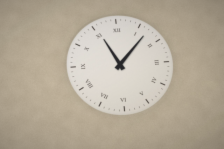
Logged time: 11 h 07 min
